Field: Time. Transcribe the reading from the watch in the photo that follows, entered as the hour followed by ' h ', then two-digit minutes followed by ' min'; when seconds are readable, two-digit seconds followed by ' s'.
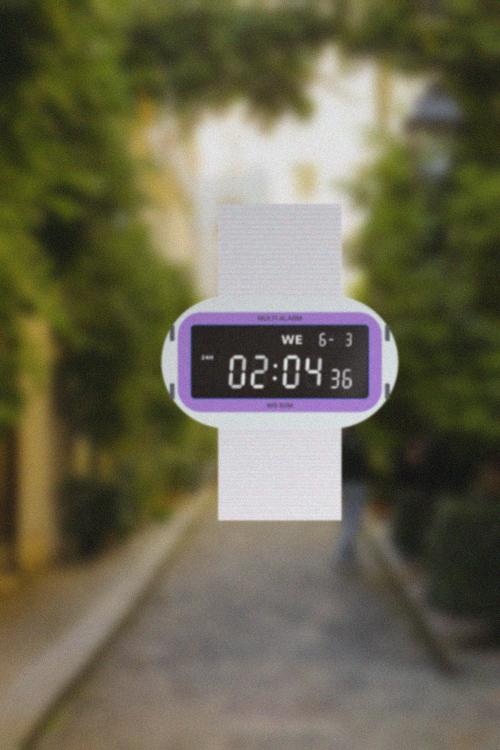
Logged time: 2 h 04 min 36 s
